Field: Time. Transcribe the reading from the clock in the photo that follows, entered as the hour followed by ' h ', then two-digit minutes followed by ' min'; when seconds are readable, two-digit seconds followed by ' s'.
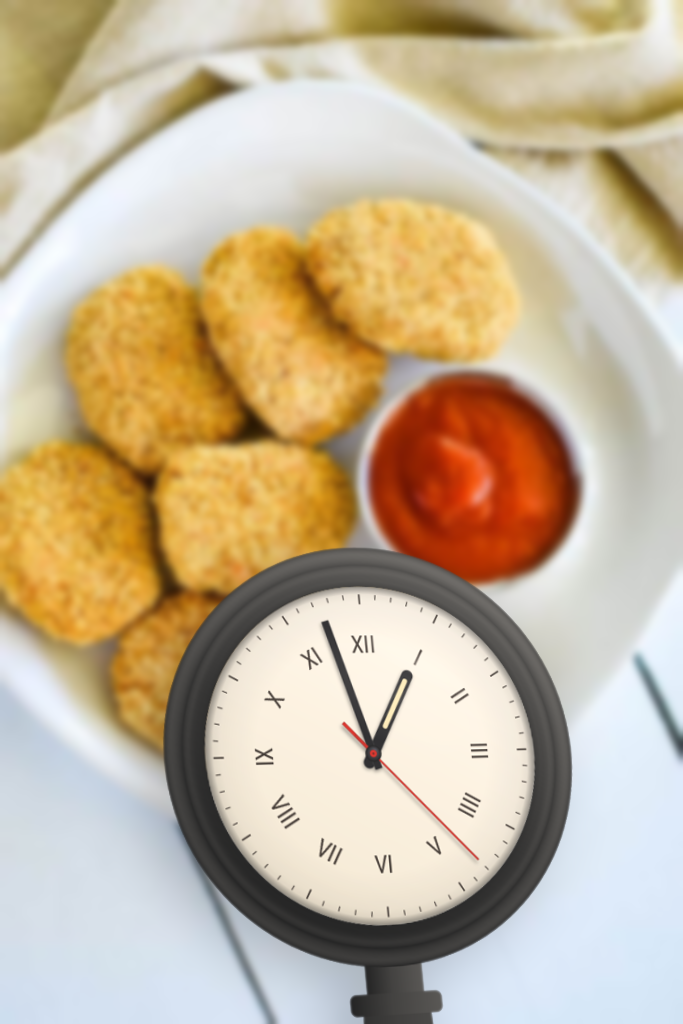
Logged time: 12 h 57 min 23 s
